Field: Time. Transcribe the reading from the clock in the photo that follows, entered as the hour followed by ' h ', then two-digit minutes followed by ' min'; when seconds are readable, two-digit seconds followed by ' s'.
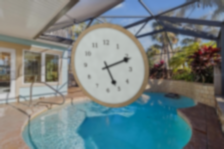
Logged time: 5 h 11 min
